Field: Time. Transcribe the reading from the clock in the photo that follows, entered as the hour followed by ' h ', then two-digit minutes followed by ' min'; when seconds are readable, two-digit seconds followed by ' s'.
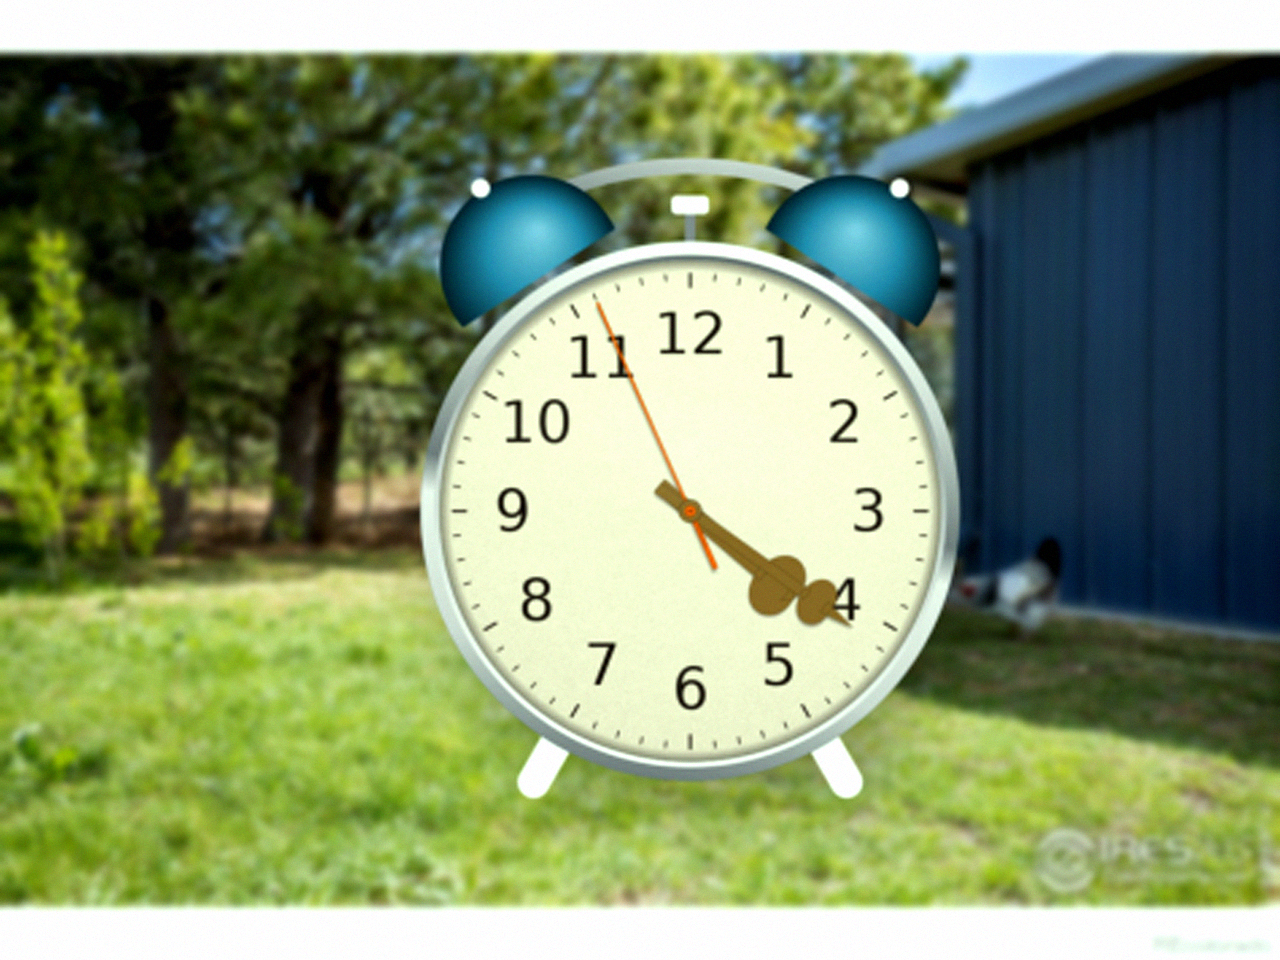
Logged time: 4 h 20 min 56 s
